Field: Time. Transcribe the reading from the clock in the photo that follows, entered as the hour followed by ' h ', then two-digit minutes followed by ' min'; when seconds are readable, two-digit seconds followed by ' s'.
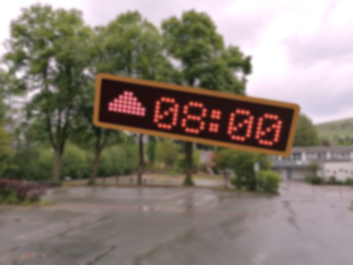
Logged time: 8 h 00 min
